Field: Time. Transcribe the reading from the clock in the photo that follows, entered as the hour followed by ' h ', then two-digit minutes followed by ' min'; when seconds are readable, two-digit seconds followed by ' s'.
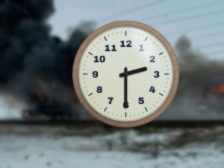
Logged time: 2 h 30 min
